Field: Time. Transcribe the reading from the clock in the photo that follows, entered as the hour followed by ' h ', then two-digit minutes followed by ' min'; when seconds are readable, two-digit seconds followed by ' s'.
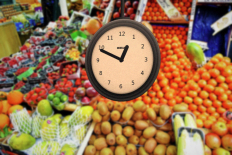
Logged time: 12 h 49 min
